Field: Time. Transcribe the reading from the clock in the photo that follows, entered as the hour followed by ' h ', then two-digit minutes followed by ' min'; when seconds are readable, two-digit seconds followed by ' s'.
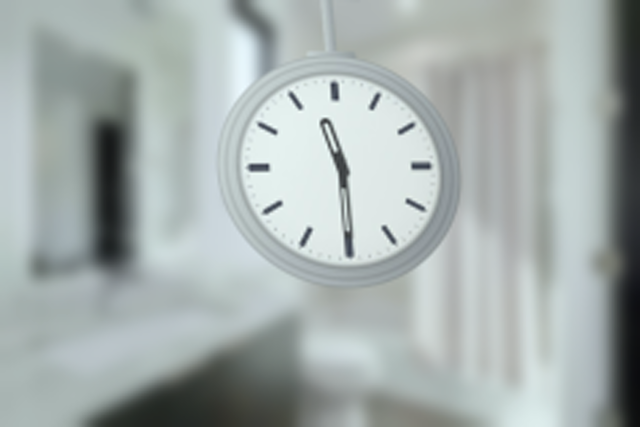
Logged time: 11 h 30 min
